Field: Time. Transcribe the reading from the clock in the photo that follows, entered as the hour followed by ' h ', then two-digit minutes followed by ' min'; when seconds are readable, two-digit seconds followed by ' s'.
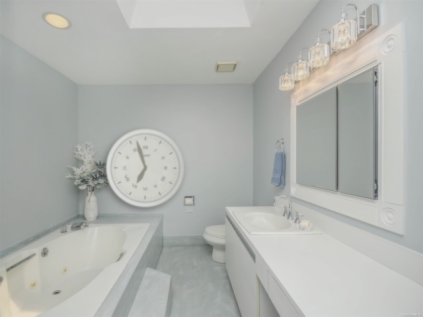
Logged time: 6 h 57 min
